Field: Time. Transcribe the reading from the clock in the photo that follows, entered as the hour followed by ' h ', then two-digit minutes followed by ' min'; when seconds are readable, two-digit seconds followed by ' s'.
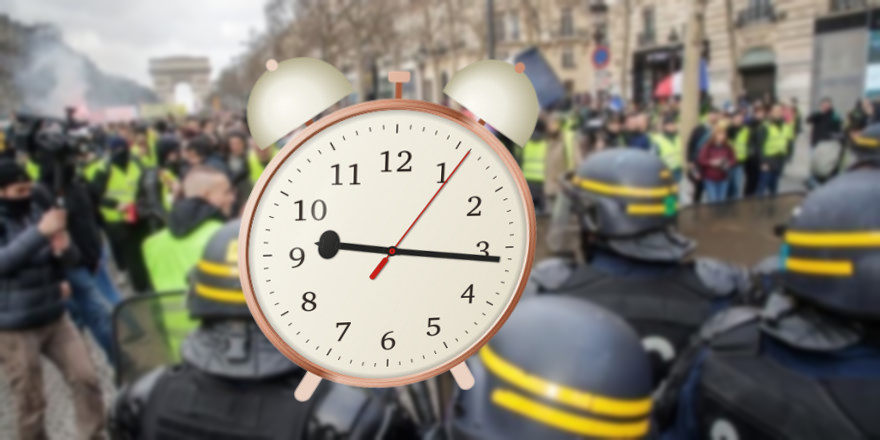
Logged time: 9 h 16 min 06 s
